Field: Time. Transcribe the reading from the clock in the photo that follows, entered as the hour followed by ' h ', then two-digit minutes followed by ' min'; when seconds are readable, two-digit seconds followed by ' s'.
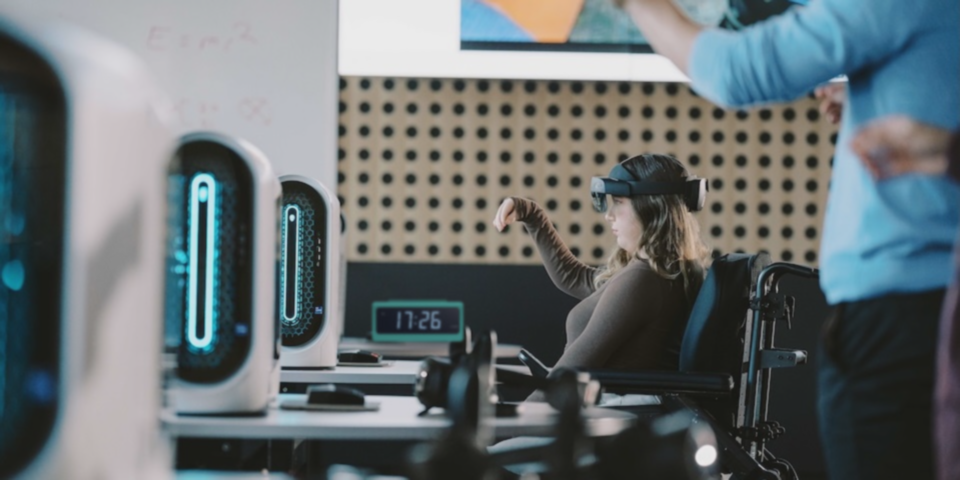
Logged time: 17 h 26 min
